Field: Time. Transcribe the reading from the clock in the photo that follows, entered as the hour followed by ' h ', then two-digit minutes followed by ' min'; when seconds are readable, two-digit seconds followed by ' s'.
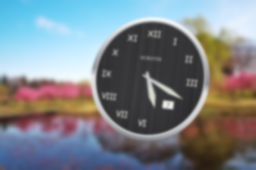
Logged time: 5 h 19 min
